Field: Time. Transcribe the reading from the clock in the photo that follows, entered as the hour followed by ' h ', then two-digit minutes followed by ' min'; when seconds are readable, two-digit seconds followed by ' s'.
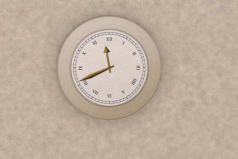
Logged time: 11 h 41 min
